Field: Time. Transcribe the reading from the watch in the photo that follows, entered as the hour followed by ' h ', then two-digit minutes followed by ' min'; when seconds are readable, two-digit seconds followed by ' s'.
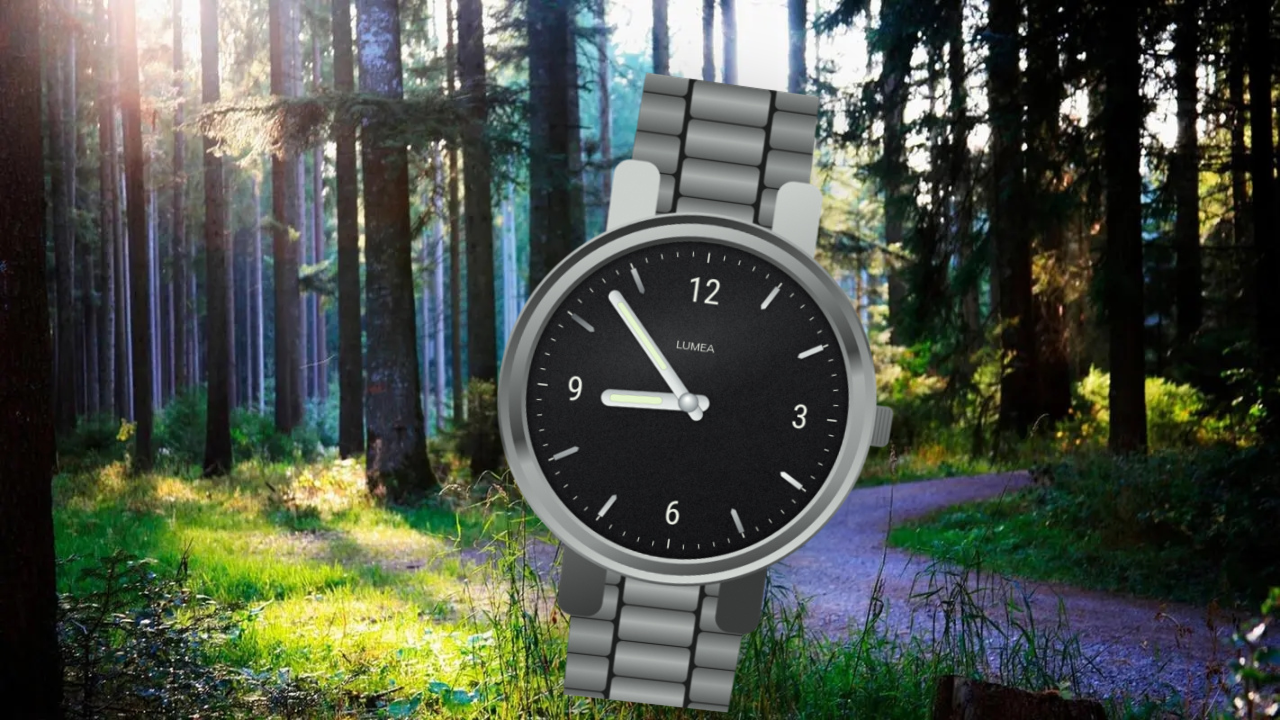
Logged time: 8 h 53 min
